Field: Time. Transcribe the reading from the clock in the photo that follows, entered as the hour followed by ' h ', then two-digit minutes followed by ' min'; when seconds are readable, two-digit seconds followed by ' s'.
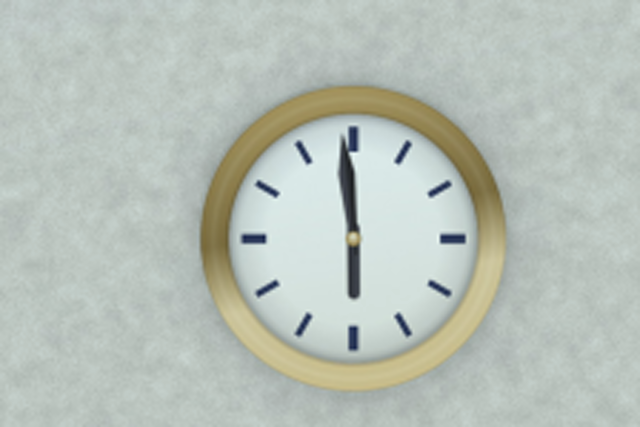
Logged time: 5 h 59 min
